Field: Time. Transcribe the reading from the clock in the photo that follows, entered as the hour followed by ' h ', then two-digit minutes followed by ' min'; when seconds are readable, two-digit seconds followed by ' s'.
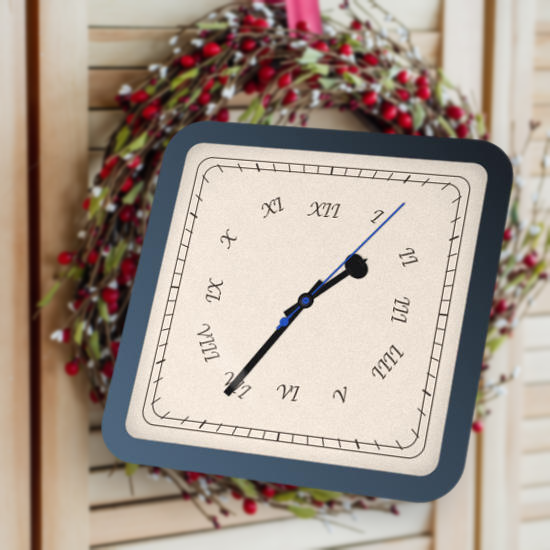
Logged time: 1 h 35 min 06 s
